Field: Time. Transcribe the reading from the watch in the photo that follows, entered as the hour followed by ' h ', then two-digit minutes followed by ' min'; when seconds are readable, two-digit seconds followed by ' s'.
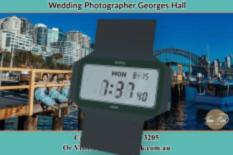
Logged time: 7 h 37 min
